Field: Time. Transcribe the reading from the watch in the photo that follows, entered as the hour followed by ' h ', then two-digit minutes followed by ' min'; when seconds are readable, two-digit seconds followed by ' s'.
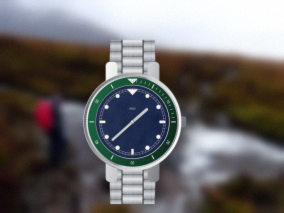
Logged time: 1 h 38 min
